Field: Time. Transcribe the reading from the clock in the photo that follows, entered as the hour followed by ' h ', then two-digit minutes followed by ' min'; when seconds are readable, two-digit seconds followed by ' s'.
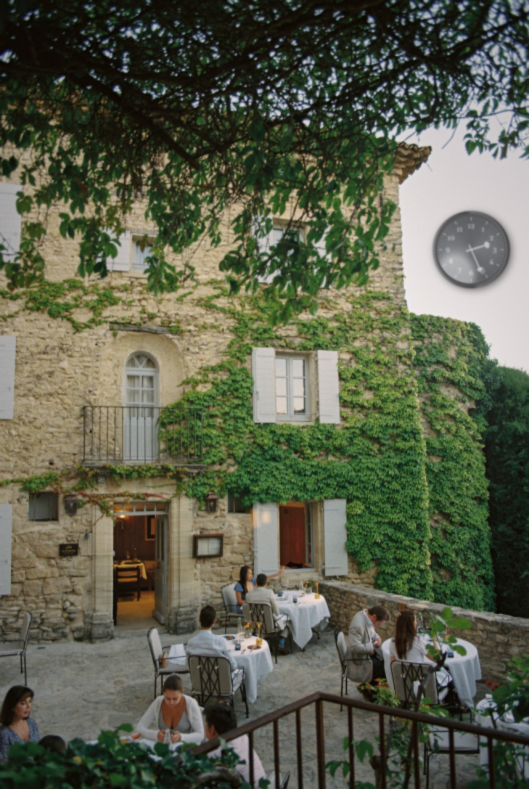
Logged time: 2 h 26 min
